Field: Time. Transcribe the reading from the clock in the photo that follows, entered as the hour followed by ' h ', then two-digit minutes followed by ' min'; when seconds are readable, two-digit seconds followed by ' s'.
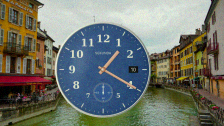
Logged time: 1 h 20 min
